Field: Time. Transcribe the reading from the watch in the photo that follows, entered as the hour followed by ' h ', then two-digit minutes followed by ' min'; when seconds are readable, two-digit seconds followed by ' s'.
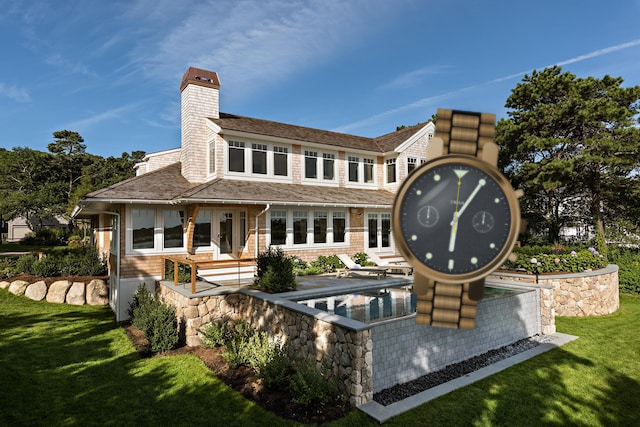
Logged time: 6 h 05 min
